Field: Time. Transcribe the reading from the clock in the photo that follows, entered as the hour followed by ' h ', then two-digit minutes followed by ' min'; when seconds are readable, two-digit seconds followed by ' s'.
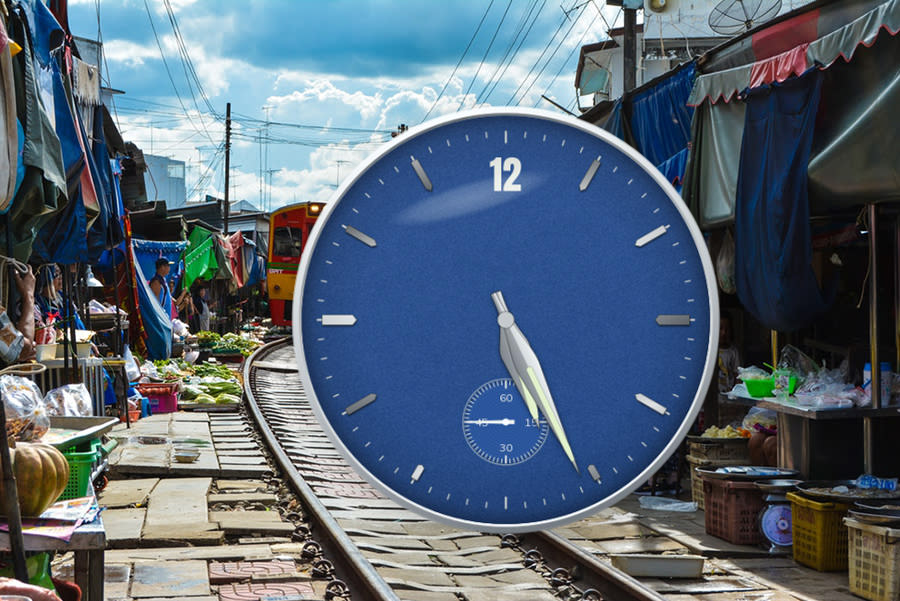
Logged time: 5 h 25 min 45 s
